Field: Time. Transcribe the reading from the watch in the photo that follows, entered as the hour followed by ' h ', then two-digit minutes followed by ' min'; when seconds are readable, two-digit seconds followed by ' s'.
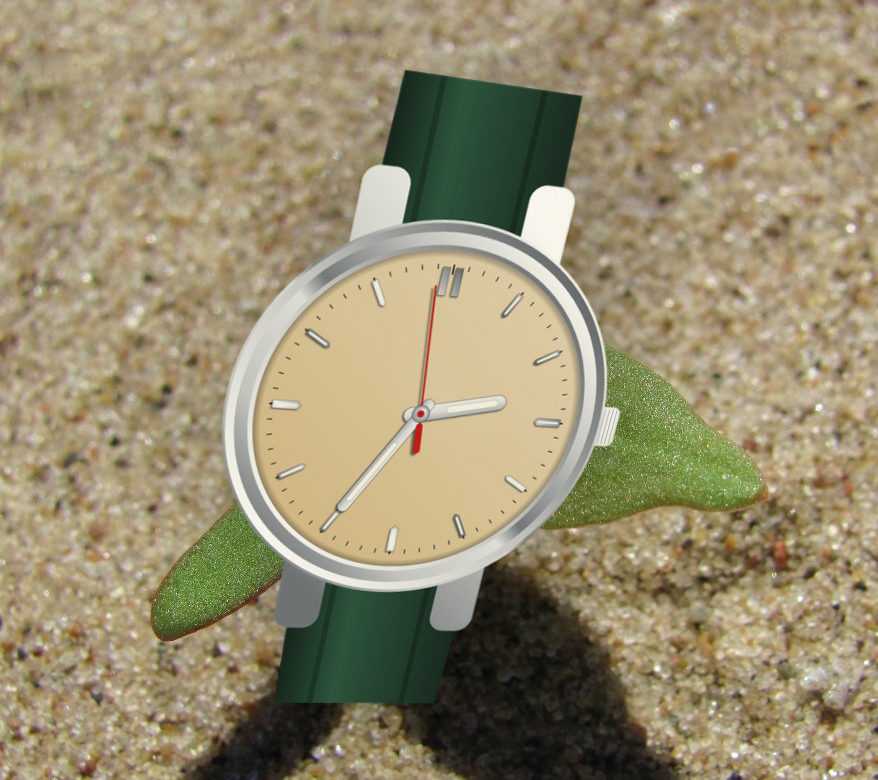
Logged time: 2 h 34 min 59 s
